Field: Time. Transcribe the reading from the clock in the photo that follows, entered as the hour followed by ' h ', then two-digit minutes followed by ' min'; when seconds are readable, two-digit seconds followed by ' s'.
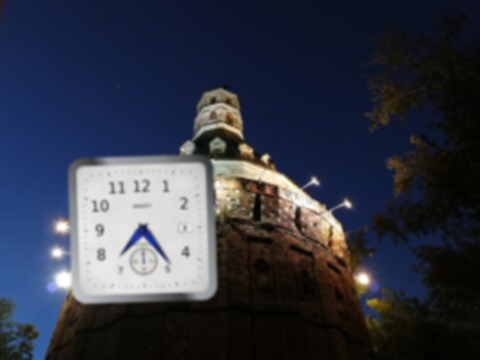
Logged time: 7 h 24 min
